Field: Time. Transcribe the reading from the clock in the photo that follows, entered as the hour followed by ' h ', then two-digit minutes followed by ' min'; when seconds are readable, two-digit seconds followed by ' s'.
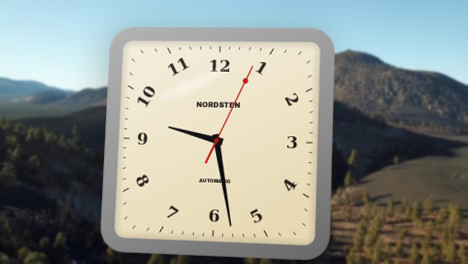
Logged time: 9 h 28 min 04 s
